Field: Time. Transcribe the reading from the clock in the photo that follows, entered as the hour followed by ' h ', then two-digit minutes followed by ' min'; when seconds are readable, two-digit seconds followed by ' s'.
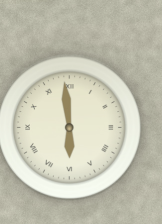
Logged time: 5 h 59 min
